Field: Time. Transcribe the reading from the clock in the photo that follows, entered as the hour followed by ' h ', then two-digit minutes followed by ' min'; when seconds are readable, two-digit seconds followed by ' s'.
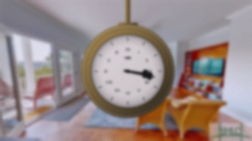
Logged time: 3 h 17 min
